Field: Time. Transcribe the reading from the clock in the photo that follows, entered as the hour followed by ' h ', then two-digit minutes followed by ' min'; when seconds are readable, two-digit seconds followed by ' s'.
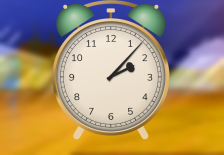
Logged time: 2 h 07 min
